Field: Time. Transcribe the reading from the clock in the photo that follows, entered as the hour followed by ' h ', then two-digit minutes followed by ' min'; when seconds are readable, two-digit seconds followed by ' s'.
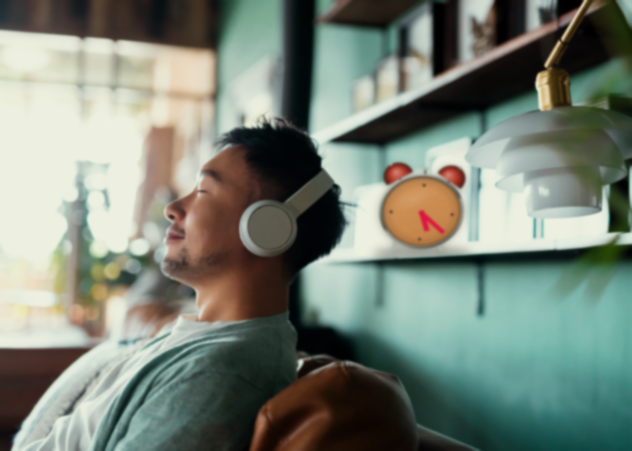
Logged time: 5 h 22 min
